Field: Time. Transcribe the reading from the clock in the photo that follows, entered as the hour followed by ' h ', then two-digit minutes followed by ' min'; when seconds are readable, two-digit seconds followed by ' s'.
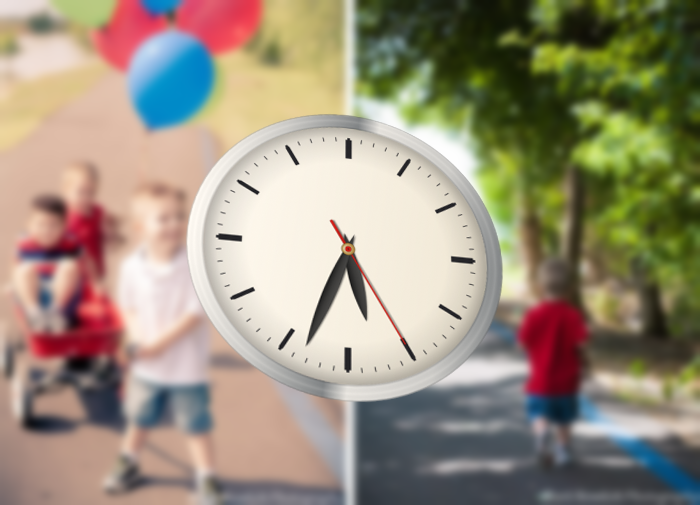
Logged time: 5 h 33 min 25 s
